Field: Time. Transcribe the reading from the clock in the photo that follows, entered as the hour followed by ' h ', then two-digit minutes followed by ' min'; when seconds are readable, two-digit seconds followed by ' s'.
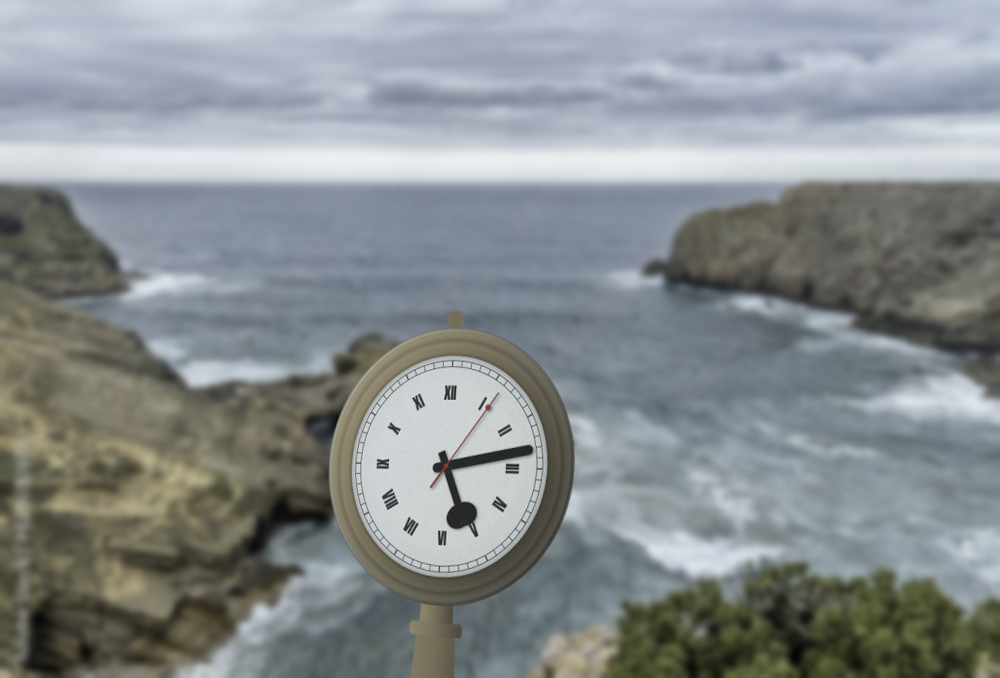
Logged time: 5 h 13 min 06 s
